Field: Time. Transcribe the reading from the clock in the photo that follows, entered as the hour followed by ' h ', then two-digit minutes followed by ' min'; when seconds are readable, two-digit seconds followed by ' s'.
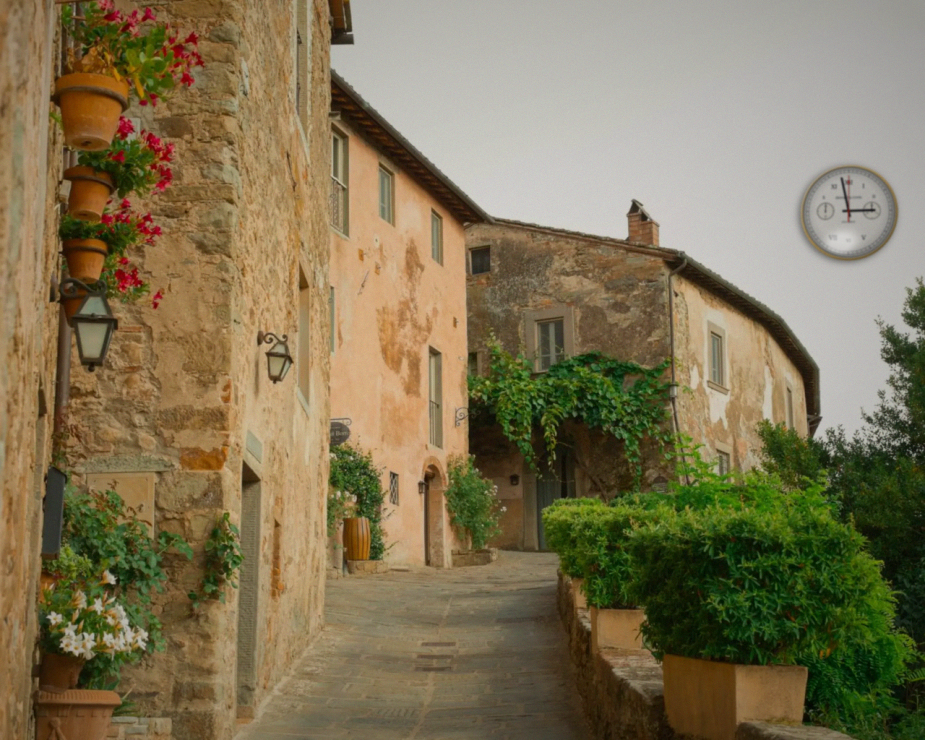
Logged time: 2 h 58 min
